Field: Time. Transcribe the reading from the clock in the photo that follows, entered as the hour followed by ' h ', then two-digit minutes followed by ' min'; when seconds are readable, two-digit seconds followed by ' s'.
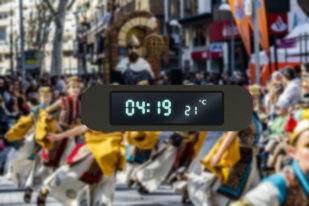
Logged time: 4 h 19 min
